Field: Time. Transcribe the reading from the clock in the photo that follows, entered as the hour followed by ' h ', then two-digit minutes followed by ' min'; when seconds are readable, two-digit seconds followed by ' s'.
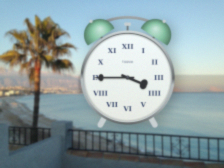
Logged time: 3 h 45 min
